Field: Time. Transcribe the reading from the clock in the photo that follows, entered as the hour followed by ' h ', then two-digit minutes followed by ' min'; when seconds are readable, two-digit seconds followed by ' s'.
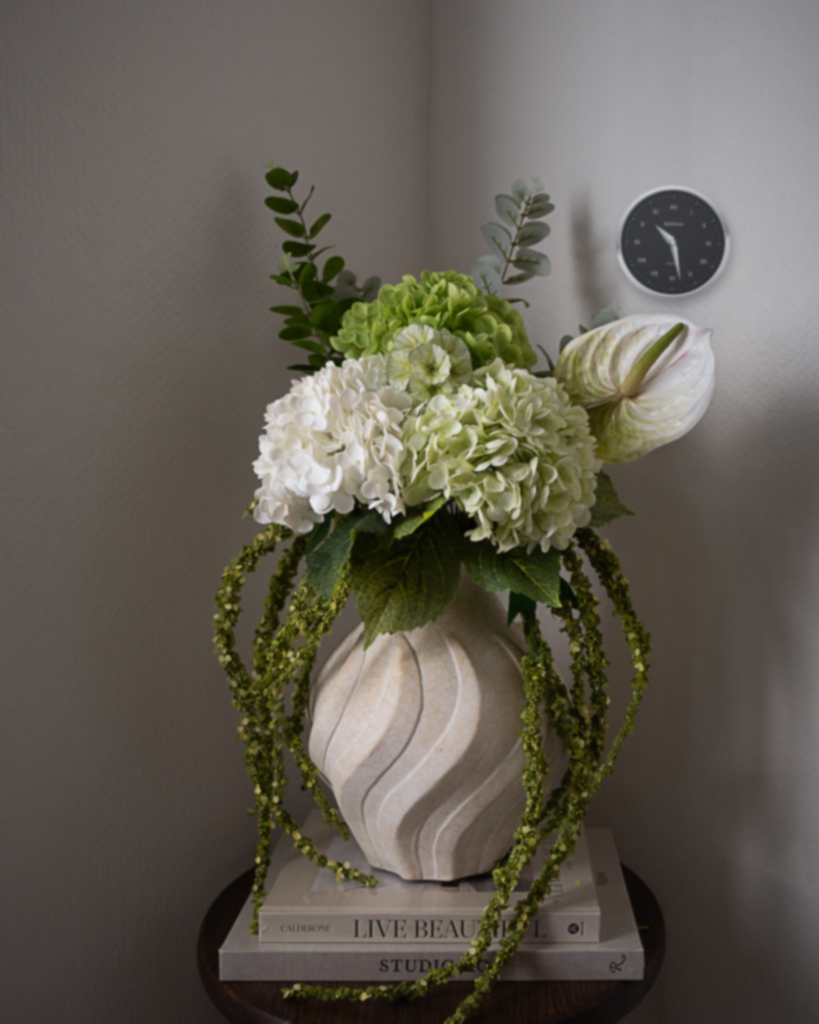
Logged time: 10 h 28 min
